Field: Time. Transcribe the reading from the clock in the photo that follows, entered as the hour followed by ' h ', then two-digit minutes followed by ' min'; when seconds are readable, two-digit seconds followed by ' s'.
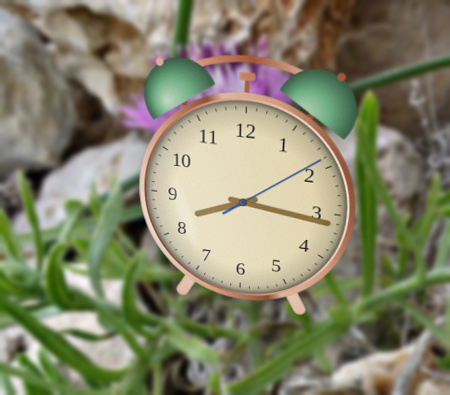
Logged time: 8 h 16 min 09 s
